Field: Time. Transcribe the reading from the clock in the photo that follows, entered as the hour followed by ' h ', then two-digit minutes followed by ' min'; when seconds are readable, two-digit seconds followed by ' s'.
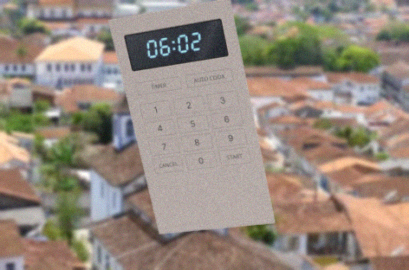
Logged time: 6 h 02 min
